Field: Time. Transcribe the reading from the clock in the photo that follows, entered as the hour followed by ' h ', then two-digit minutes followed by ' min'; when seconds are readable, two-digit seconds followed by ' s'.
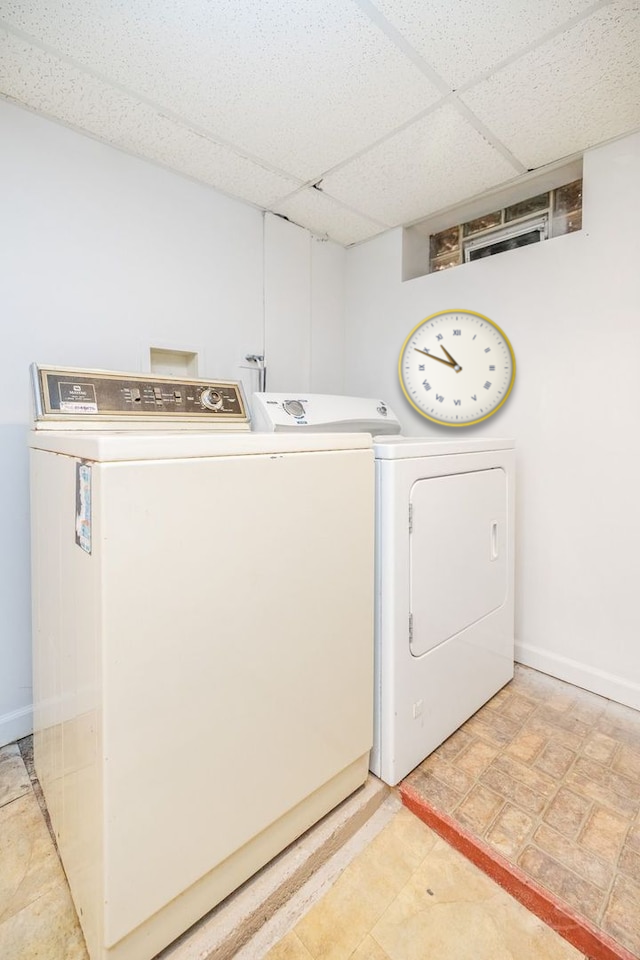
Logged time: 10 h 49 min
